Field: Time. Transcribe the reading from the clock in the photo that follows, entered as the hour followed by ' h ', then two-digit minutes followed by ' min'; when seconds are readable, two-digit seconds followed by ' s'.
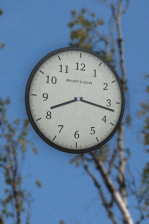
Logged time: 8 h 17 min
